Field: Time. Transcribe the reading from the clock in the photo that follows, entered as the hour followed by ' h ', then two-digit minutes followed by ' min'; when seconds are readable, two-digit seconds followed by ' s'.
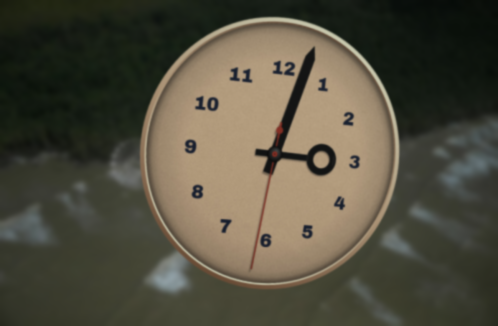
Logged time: 3 h 02 min 31 s
